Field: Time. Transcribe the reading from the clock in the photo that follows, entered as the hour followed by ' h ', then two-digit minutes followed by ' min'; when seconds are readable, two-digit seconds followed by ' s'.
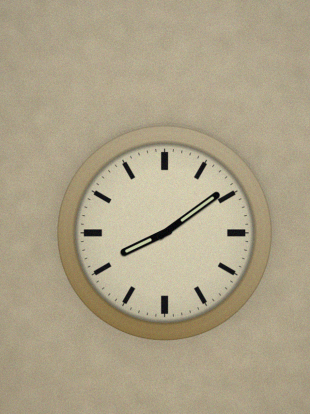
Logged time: 8 h 09 min
